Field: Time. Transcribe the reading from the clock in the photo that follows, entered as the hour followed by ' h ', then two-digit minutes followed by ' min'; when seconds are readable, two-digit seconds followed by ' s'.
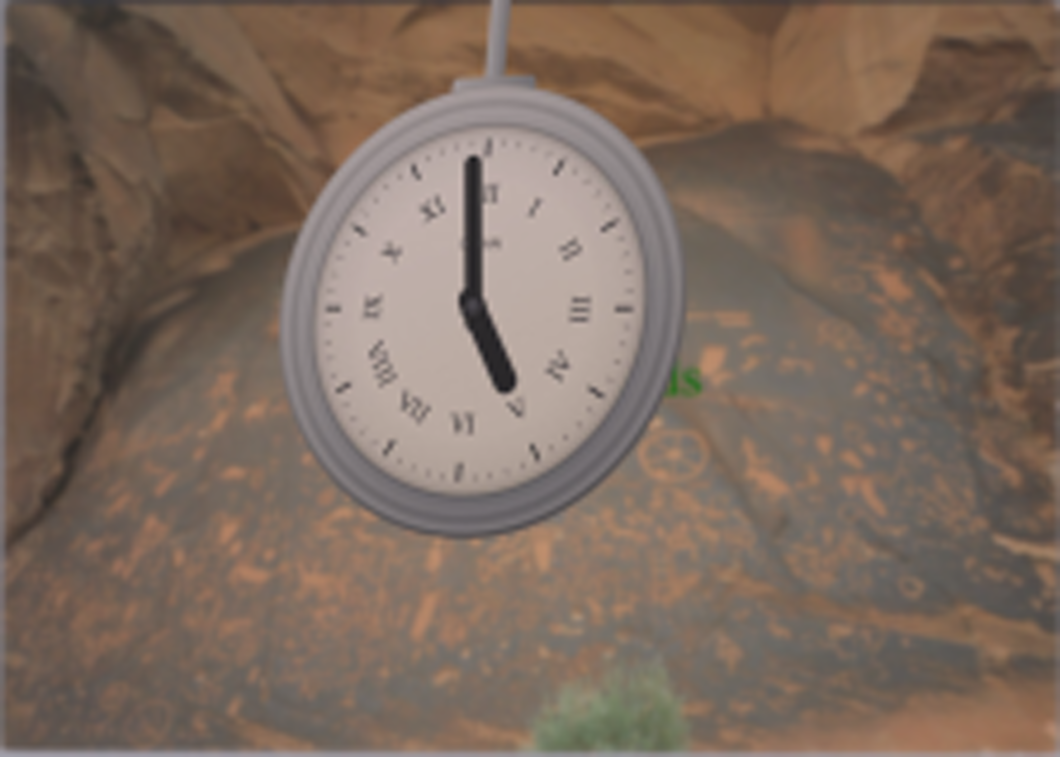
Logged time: 4 h 59 min
